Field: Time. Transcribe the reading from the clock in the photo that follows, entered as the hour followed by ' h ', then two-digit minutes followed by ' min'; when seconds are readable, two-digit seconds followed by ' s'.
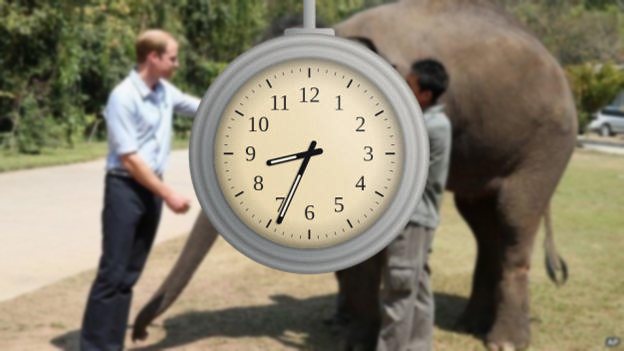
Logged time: 8 h 34 min
